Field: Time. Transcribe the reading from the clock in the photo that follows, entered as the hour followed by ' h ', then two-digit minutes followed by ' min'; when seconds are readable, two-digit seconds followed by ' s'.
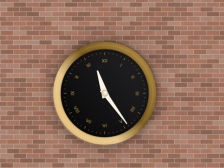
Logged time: 11 h 24 min
